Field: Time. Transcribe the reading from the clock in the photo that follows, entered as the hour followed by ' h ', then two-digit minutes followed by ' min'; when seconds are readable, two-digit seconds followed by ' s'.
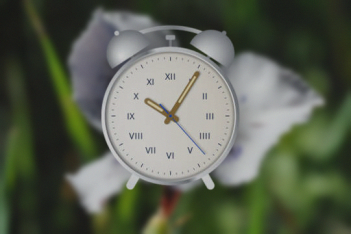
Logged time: 10 h 05 min 23 s
